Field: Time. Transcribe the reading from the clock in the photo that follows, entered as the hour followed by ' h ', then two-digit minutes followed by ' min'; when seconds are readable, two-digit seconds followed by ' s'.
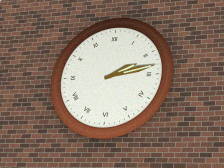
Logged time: 2 h 13 min
